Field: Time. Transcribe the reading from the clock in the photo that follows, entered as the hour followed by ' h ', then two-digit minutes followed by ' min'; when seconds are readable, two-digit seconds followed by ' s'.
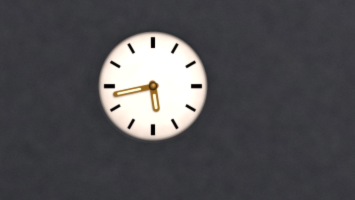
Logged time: 5 h 43 min
